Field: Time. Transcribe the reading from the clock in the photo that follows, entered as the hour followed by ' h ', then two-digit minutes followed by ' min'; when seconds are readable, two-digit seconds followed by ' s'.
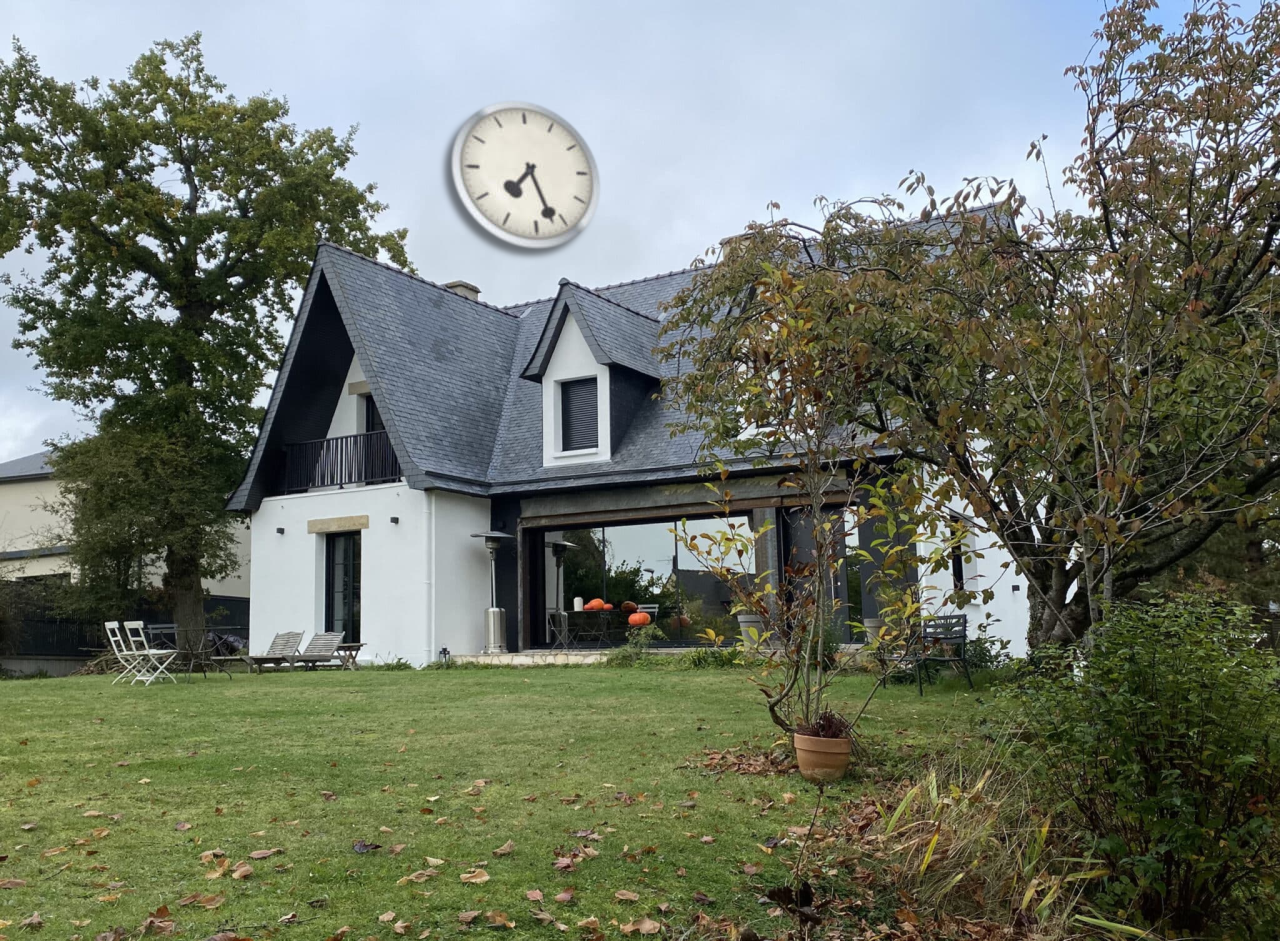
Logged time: 7 h 27 min
